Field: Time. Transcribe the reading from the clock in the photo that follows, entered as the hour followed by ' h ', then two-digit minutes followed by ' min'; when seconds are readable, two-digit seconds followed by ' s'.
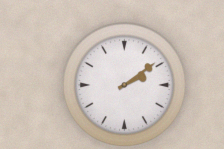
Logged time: 2 h 09 min
